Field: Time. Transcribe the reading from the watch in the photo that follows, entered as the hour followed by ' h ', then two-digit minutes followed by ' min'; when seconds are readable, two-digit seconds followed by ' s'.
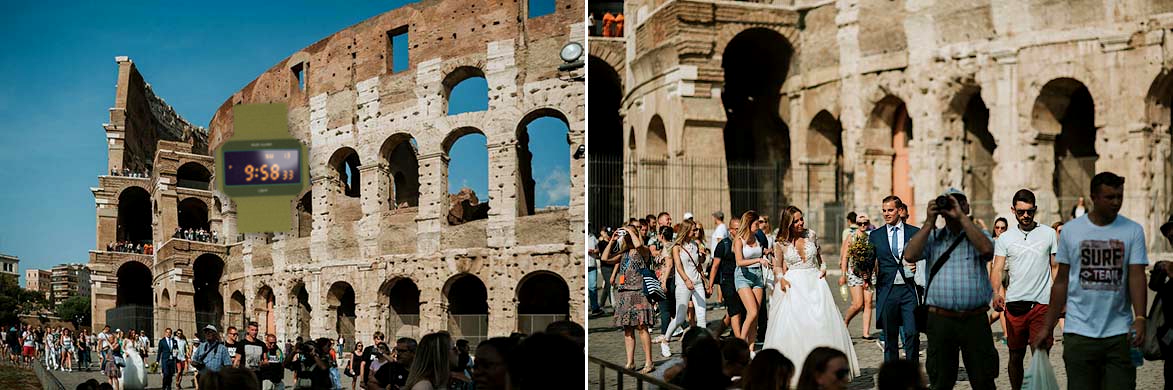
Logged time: 9 h 58 min
